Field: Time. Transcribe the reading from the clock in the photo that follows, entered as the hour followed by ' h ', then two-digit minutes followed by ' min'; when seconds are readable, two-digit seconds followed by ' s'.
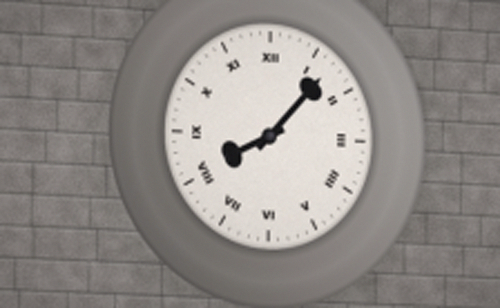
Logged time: 8 h 07 min
